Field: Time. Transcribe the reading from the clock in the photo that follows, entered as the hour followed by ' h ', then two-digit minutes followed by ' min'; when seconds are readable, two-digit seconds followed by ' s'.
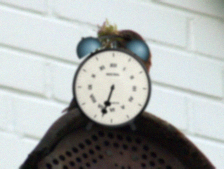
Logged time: 6 h 33 min
